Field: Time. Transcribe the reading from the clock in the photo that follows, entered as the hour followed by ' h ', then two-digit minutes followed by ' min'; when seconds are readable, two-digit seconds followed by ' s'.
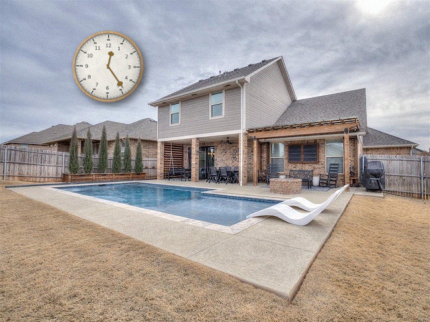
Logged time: 12 h 24 min
